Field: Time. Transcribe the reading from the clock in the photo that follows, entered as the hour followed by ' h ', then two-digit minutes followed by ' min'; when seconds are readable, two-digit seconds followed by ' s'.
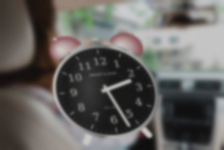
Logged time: 2 h 27 min
